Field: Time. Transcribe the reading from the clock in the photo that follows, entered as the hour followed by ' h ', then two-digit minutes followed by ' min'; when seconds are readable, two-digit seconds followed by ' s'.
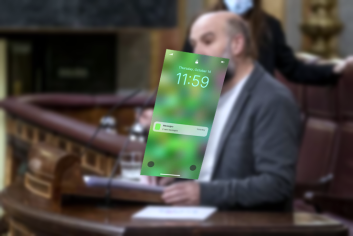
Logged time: 11 h 59 min
